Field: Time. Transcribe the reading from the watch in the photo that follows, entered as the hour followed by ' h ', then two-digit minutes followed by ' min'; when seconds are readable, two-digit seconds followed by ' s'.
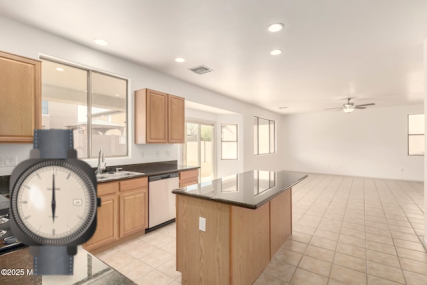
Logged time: 6 h 00 min
